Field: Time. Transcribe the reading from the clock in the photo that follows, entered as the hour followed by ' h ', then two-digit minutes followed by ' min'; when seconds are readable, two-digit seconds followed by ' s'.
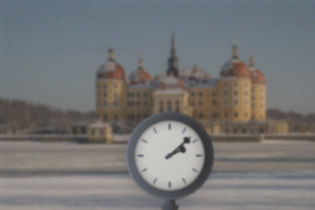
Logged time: 2 h 08 min
